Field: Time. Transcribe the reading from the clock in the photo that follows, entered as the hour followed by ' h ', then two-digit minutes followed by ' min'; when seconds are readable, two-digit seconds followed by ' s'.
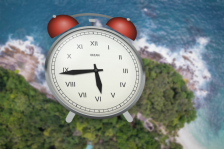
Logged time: 5 h 44 min
